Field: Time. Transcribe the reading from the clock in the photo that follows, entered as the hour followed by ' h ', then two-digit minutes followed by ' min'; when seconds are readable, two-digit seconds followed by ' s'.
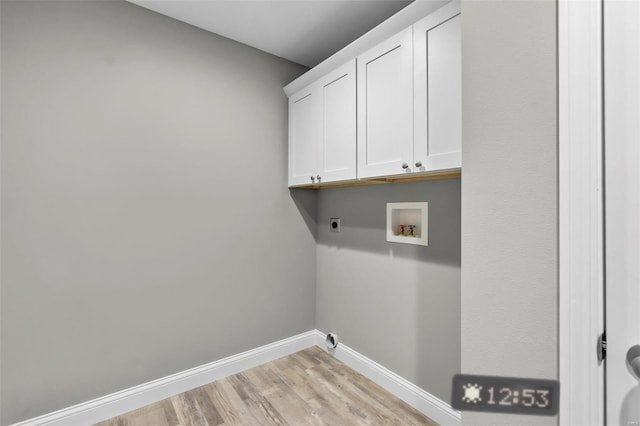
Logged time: 12 h 53 min
